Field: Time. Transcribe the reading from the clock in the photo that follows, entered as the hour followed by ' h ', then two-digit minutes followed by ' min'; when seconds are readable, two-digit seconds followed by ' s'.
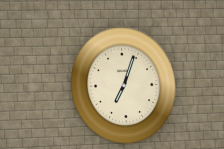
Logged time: 7 h 04 min
